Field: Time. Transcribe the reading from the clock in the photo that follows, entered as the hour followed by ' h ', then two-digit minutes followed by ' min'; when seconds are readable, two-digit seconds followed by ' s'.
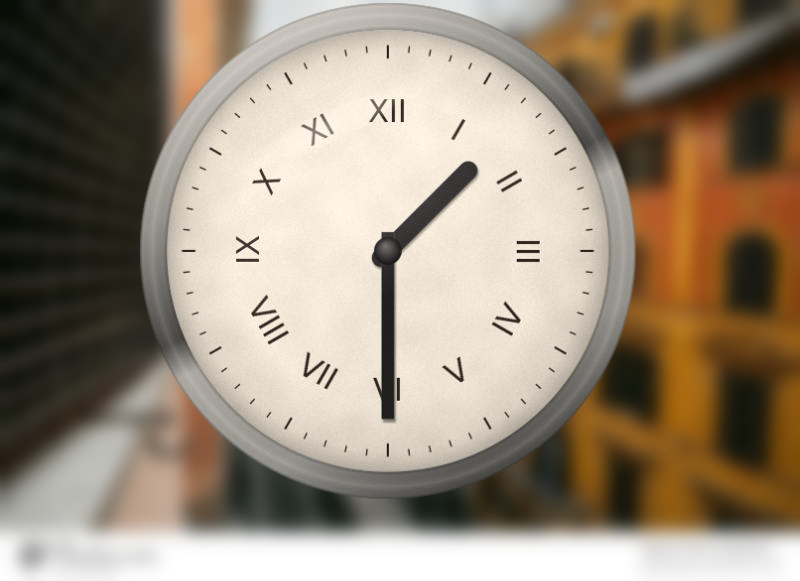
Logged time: 1 h 30 min
